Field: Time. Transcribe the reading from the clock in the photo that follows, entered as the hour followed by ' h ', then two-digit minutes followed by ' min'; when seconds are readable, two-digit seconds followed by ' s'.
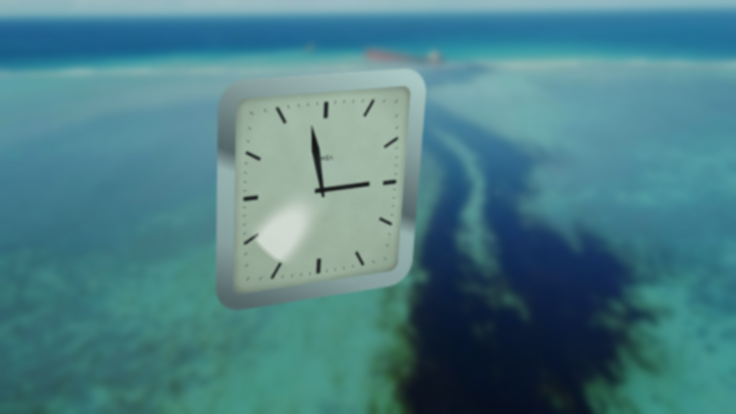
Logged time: 2 h 58 min
